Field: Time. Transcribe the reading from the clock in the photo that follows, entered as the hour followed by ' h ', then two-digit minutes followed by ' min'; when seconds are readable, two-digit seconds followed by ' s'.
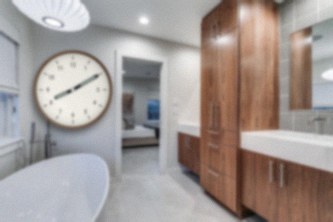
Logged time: 8 h 10 min
